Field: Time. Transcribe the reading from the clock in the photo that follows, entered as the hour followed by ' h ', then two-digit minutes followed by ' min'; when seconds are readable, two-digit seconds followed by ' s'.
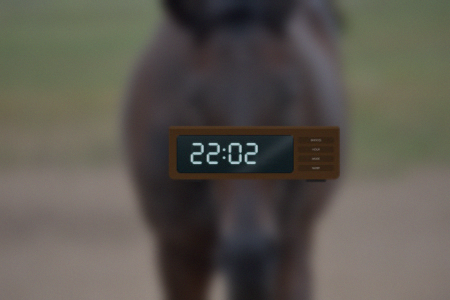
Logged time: 22 h 02 min
